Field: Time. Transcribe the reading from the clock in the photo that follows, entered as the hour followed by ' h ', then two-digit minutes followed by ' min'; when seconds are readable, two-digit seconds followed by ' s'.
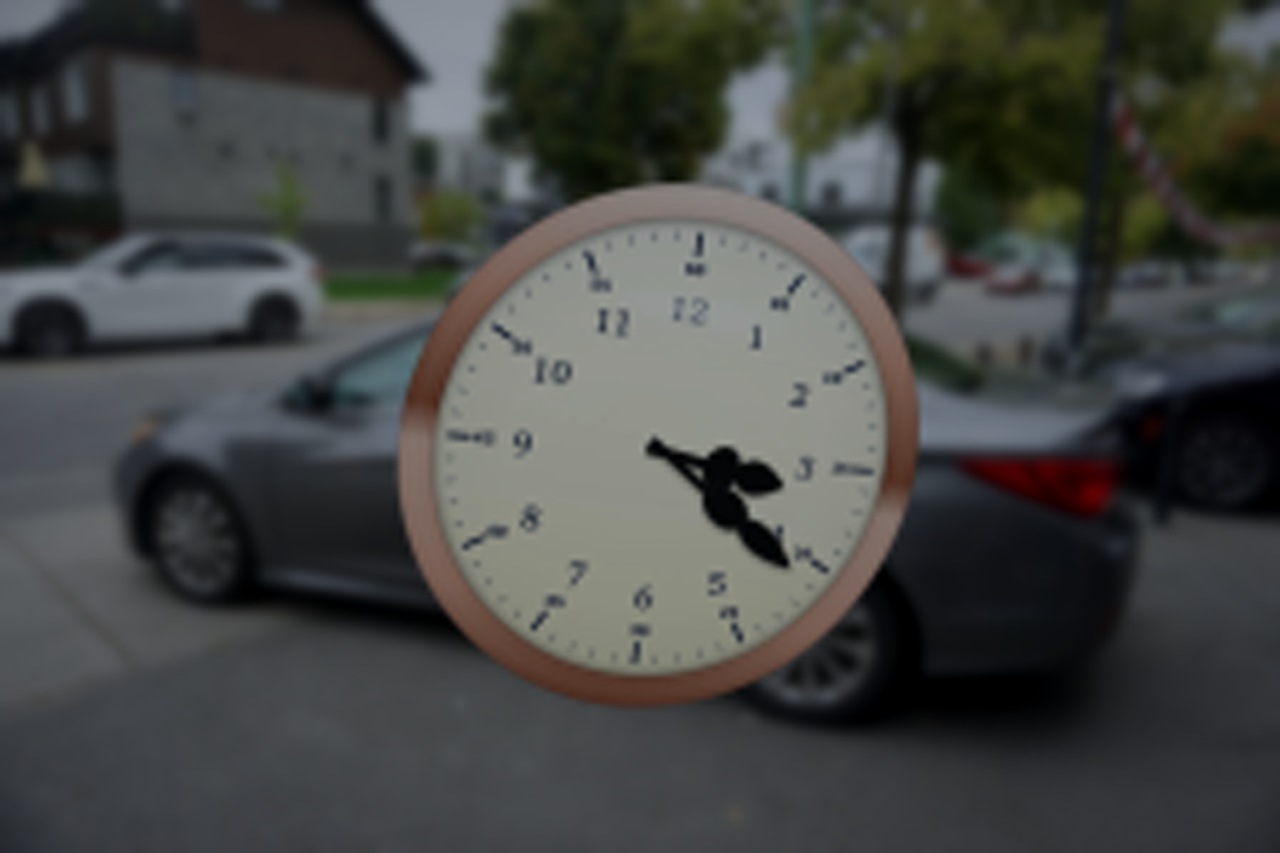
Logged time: 3 h 21 min
